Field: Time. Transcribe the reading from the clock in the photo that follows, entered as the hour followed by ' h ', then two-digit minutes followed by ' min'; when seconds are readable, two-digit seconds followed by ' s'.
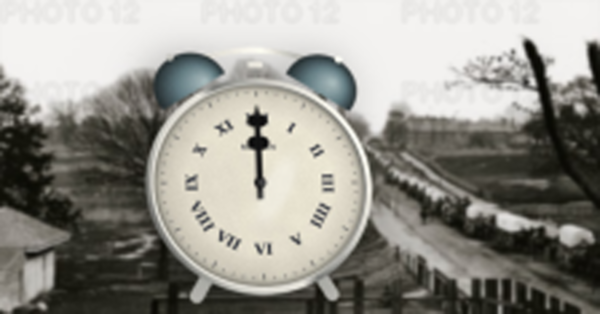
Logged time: 12 h 00 min
